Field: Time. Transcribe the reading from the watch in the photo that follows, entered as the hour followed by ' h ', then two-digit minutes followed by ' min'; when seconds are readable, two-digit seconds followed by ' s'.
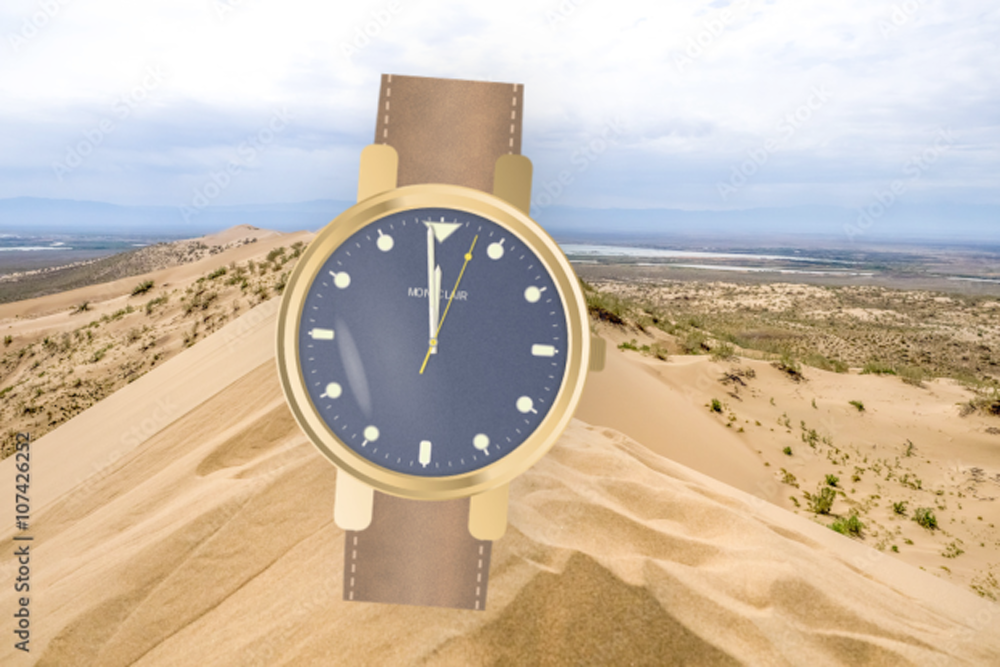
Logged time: 11 h 59 min 03 s
